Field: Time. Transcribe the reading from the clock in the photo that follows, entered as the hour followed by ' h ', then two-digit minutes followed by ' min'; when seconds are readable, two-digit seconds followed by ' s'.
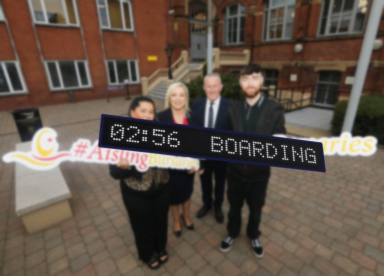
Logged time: 2 h 56 min
